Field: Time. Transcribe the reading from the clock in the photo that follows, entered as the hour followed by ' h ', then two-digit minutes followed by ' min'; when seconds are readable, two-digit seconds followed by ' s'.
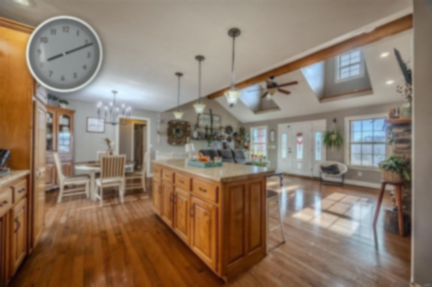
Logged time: 8 h 11 min
